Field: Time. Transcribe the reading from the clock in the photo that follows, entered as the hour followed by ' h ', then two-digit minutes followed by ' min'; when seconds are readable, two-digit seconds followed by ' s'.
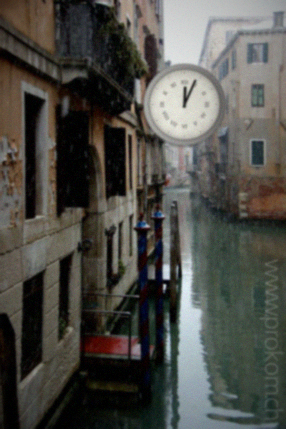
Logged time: 12 h 04 min
